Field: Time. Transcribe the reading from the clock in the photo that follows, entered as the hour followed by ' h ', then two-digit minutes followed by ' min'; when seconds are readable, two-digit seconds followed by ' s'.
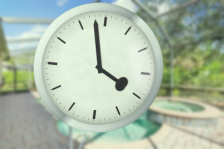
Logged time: 3 h 58 min
